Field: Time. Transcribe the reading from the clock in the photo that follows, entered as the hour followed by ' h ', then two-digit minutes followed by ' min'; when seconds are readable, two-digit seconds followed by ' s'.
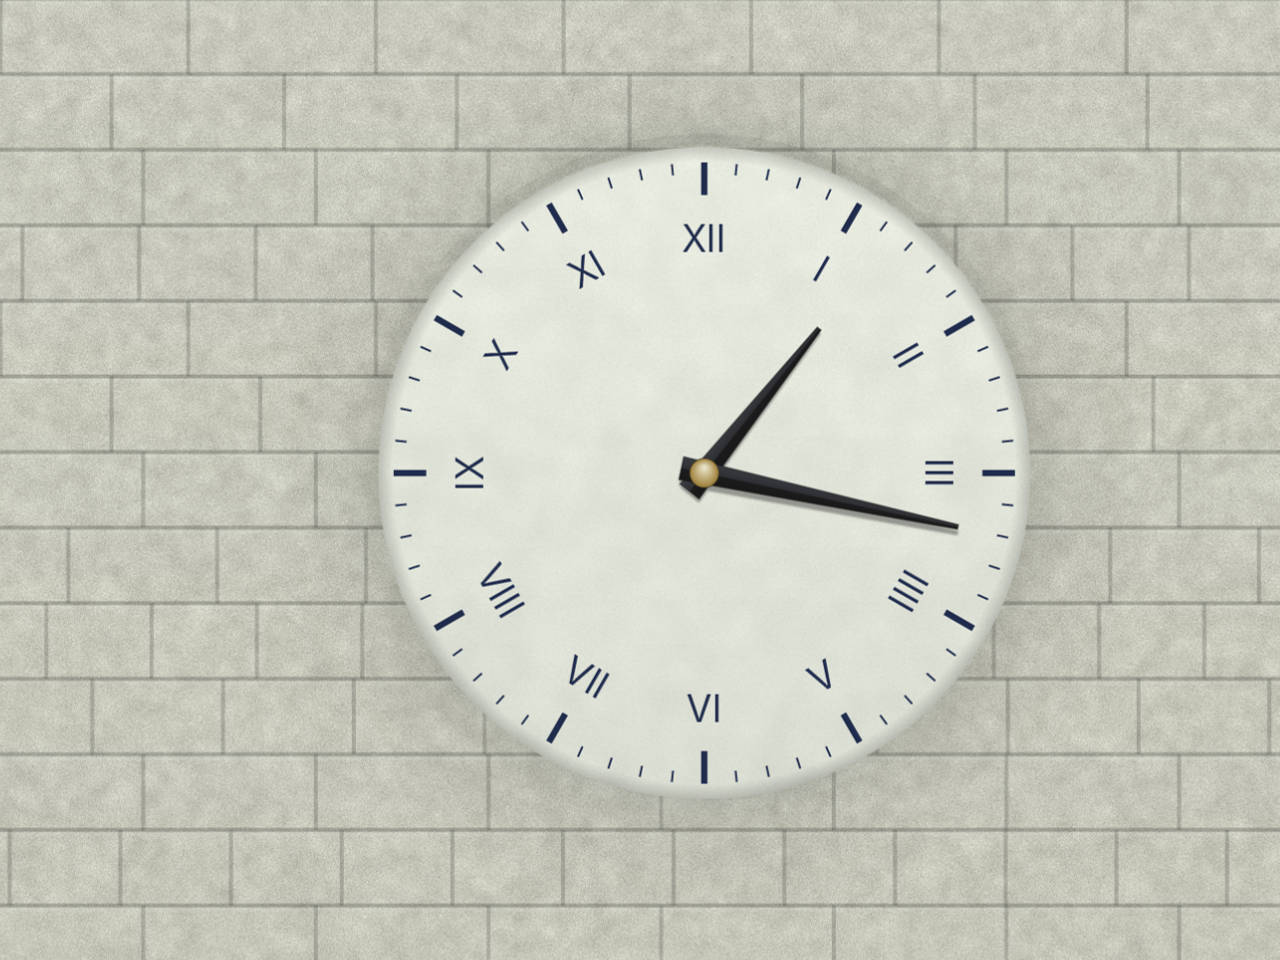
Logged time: 1 h 17 min
